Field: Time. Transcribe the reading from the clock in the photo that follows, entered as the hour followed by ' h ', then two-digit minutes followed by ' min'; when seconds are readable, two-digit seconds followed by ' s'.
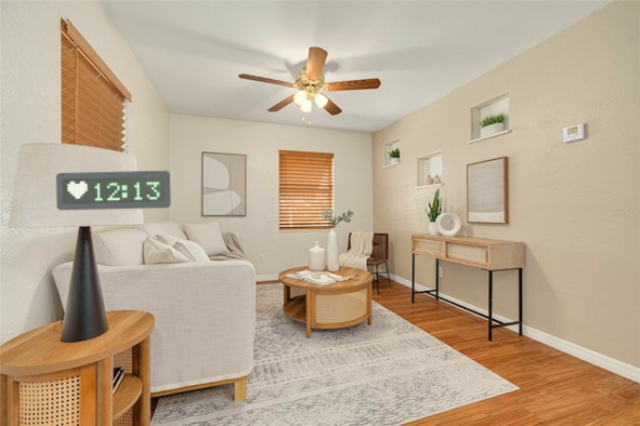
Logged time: 12 h 13 min
